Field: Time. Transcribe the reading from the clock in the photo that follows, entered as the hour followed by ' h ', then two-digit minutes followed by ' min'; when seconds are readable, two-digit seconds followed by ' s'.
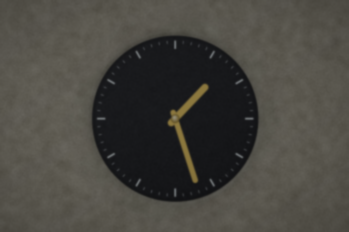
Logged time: 1 h 27 min
